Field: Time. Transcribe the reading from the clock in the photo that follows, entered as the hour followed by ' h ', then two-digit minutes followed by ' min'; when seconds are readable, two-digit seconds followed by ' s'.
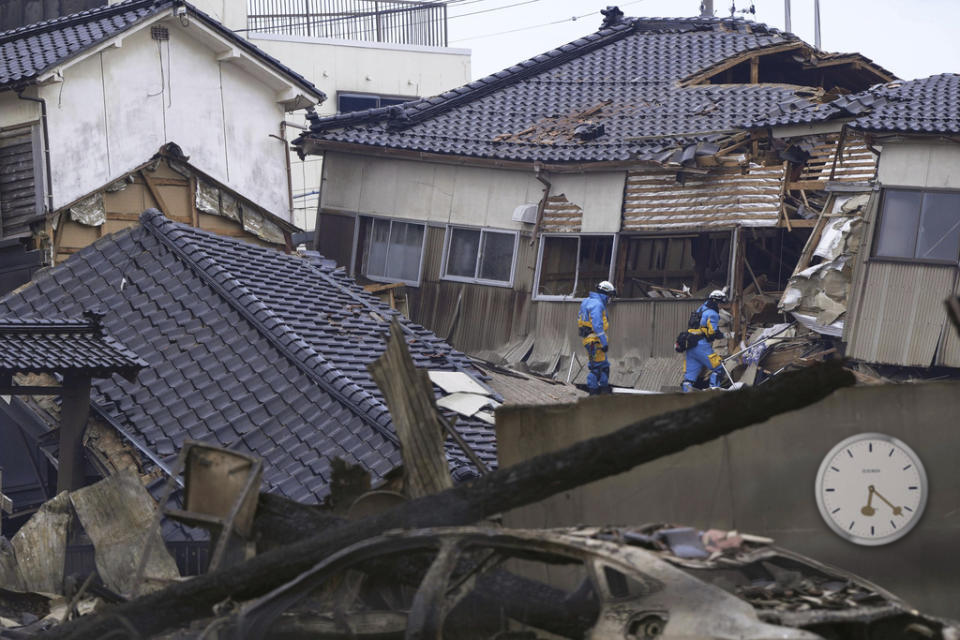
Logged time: 6 h 22 min
